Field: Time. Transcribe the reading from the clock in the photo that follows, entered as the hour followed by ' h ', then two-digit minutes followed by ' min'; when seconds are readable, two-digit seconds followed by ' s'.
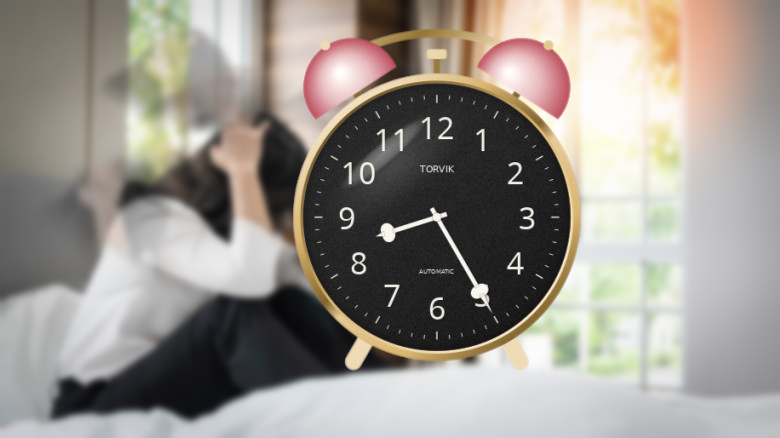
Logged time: 8 h 25 min
